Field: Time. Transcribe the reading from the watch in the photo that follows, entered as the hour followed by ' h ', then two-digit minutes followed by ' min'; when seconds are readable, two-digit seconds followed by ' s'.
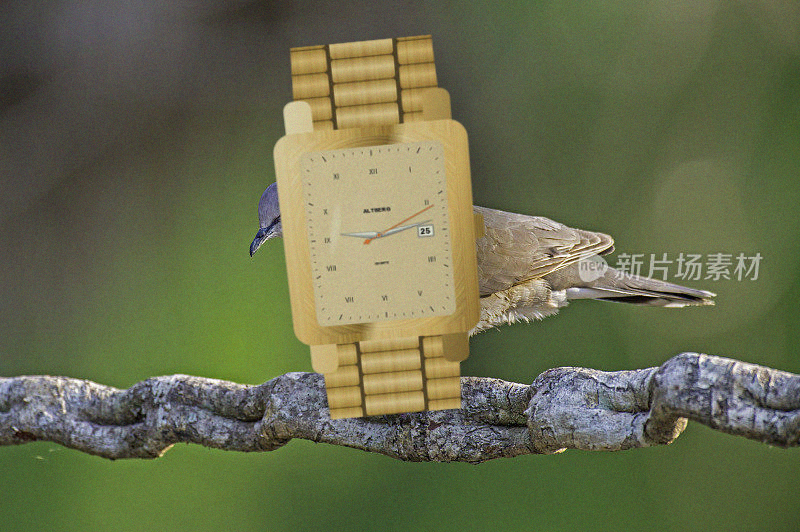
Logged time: 9 h 13 min 11 s
